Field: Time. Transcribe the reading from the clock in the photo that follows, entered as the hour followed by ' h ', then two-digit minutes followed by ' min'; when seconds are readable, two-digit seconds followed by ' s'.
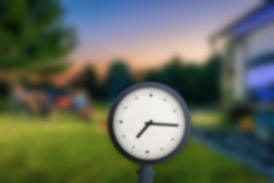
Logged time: 7 h 15 min
